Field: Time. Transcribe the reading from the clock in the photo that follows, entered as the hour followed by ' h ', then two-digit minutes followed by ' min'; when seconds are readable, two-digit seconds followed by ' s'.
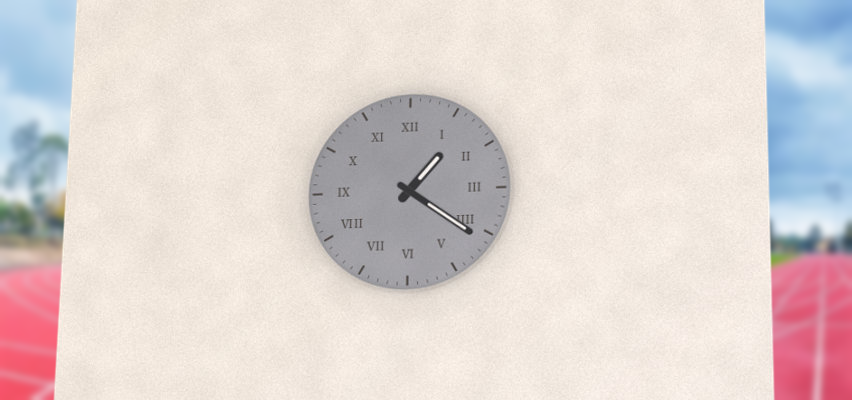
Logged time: 1 h 21 min
